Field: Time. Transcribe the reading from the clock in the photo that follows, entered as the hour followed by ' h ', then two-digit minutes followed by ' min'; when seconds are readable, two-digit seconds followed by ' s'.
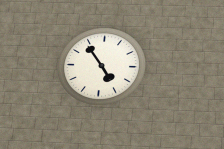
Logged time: 4 h 54 min
